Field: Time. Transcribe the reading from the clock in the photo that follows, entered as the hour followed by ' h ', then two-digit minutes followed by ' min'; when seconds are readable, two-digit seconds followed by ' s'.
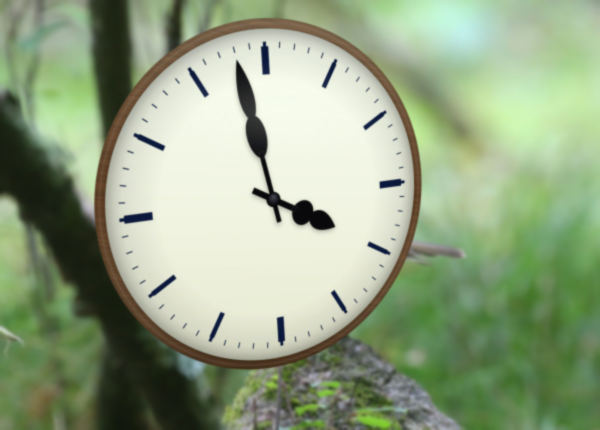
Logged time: 3 h 58 min
